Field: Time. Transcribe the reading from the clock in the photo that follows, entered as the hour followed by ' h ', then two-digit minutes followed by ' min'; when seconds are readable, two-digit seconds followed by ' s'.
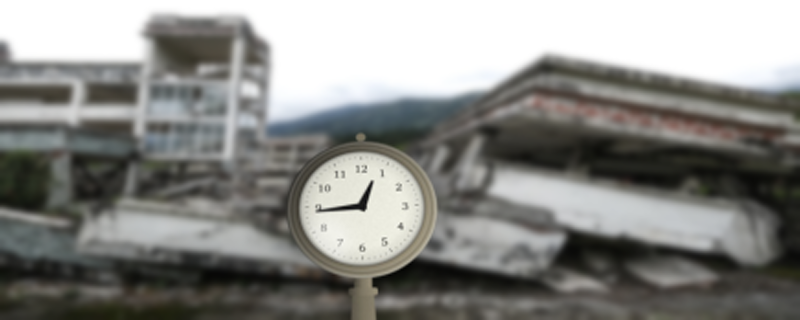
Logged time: 12 h 44 min
